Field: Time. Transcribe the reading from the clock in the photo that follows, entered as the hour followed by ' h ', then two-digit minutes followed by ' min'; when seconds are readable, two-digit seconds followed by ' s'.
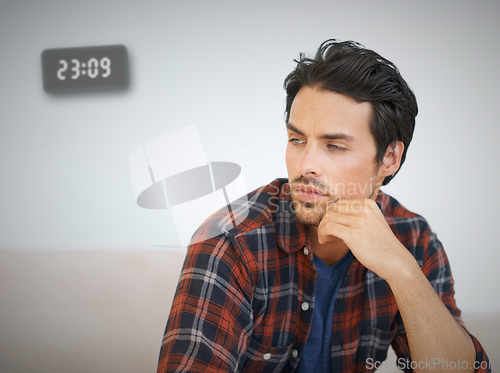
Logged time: 23 h 09 min
